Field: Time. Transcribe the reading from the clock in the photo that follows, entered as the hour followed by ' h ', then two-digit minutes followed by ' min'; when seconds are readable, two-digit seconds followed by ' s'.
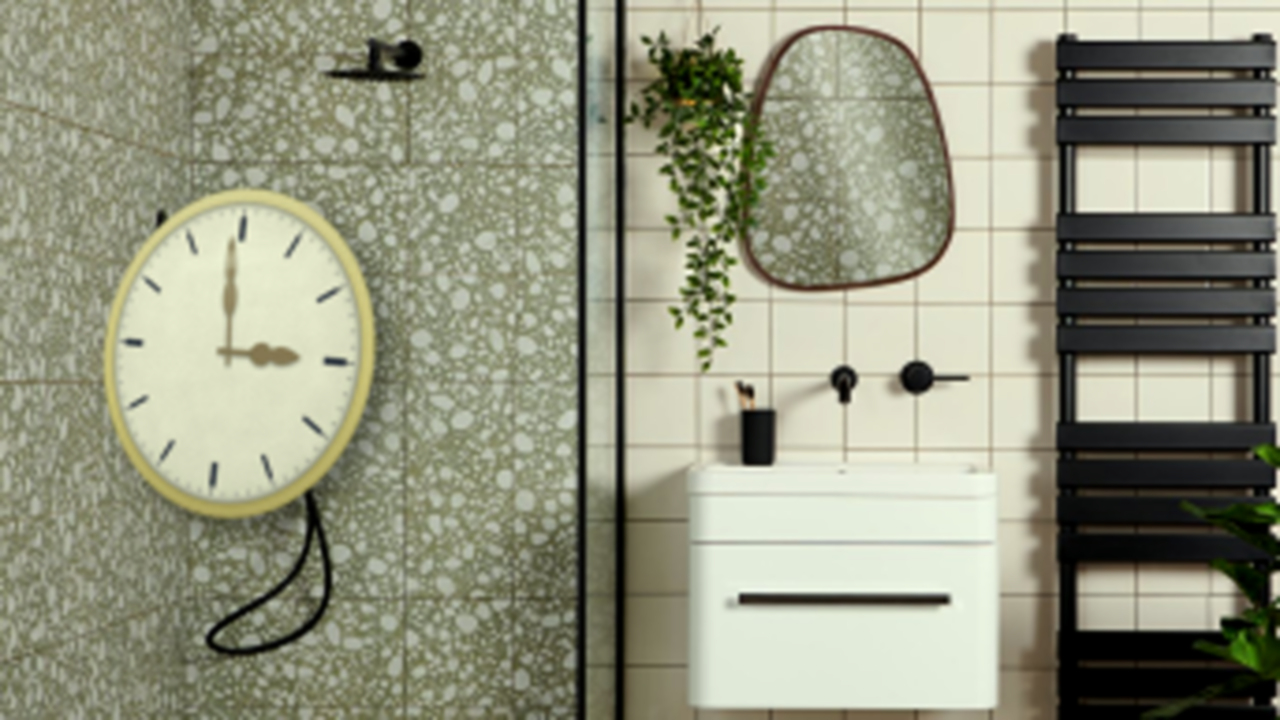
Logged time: 2 h 59 min
